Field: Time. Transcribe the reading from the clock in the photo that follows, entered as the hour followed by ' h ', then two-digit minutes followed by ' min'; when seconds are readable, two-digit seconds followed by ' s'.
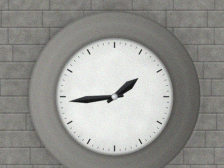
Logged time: 1 h 44 min
